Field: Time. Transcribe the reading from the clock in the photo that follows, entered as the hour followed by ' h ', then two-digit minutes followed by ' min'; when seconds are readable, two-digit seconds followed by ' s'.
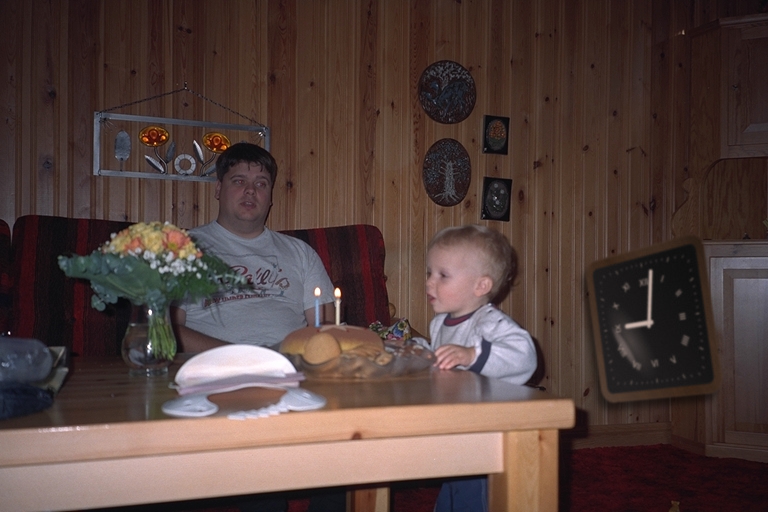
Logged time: 9 h 02 min
